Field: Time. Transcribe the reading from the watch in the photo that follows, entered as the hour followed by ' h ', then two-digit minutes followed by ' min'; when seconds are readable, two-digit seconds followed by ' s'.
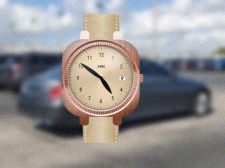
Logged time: 4 h 51 min
